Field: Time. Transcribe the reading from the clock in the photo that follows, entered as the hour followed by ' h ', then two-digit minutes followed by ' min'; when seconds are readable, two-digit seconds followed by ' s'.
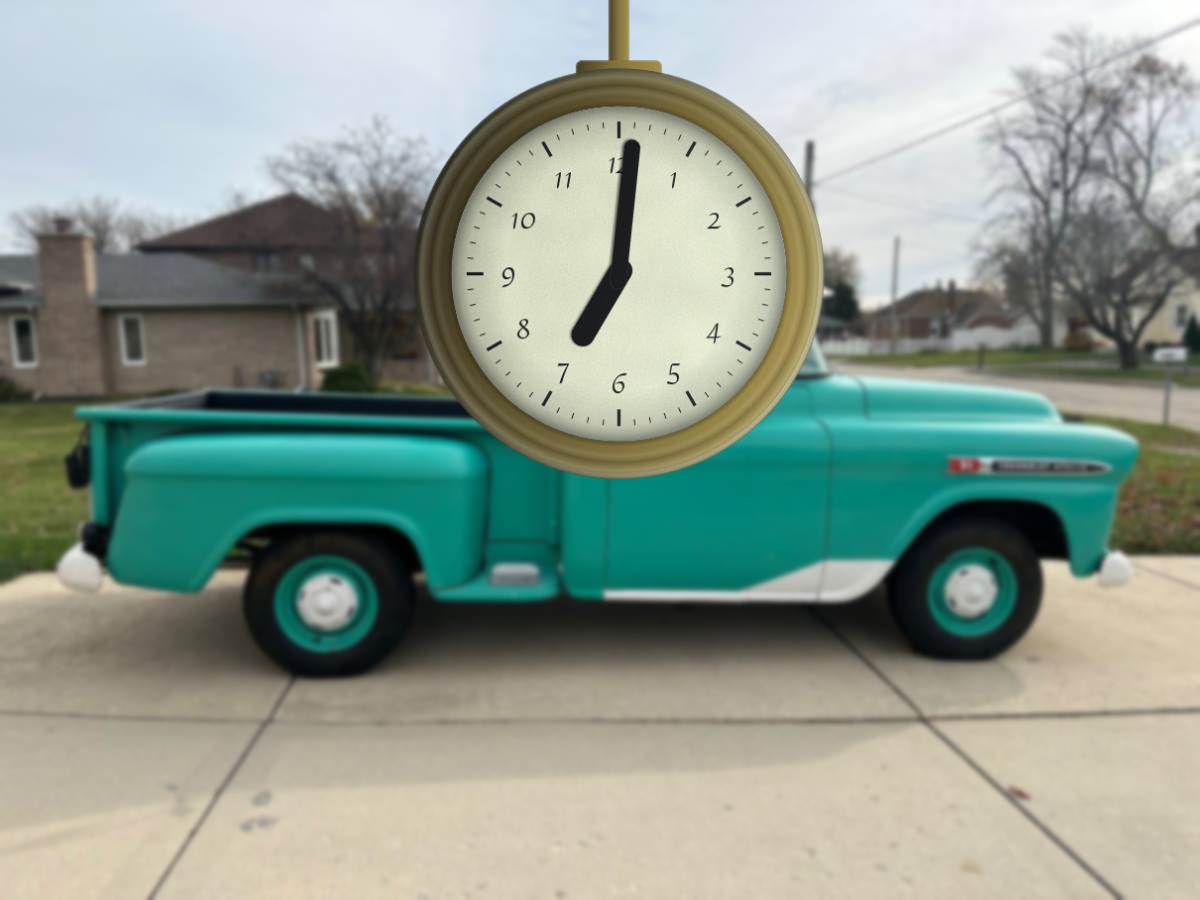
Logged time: 7 h 01 min
